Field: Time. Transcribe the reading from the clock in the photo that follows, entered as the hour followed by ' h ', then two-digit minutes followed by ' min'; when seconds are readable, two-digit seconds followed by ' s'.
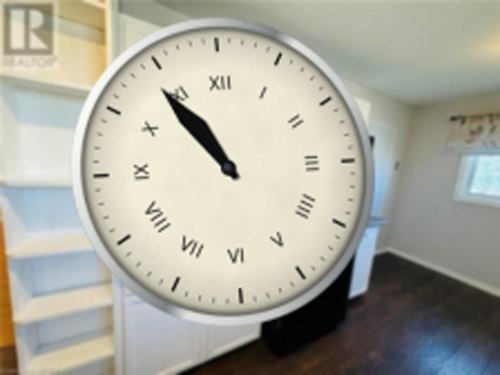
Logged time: 10 h 54 min
